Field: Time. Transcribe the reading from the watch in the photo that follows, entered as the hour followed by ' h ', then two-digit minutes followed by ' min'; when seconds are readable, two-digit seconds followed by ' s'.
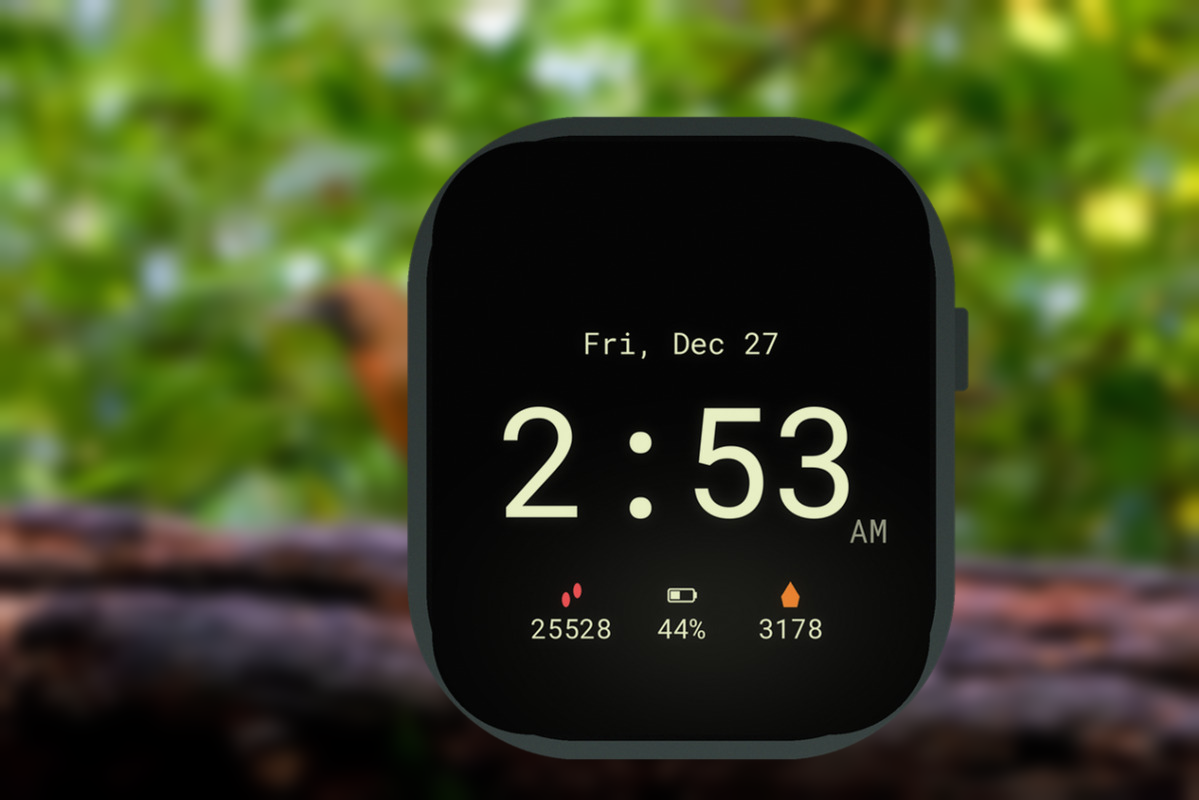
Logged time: 2 h 53 min
